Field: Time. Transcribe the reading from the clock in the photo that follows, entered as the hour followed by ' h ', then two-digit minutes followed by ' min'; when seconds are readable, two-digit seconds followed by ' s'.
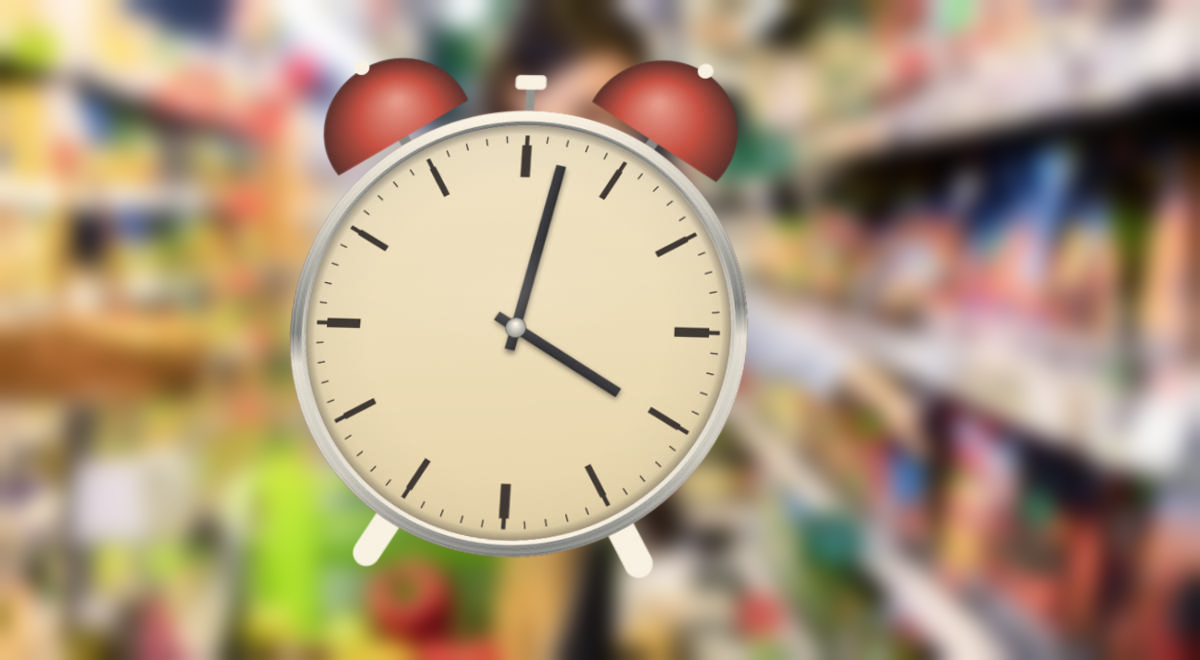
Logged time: 4 h 02 min
